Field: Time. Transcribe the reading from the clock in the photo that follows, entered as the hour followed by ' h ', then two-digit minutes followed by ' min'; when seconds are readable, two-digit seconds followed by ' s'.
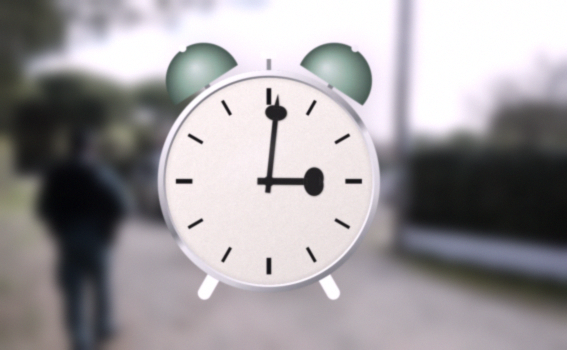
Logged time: 3 h 01 min
